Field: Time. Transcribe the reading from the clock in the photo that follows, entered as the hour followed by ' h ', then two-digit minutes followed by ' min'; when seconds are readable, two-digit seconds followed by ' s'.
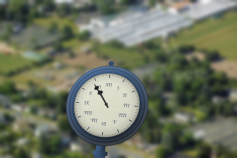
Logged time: 10 h 54 min
